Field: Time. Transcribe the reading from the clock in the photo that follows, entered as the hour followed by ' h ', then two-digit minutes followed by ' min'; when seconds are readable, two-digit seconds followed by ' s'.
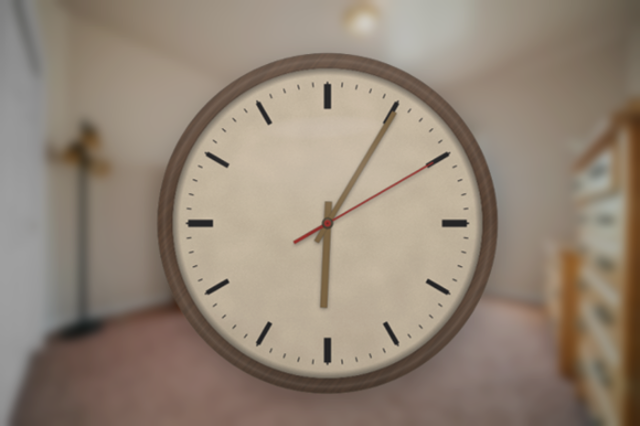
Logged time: 6 h 05 min 10 s
